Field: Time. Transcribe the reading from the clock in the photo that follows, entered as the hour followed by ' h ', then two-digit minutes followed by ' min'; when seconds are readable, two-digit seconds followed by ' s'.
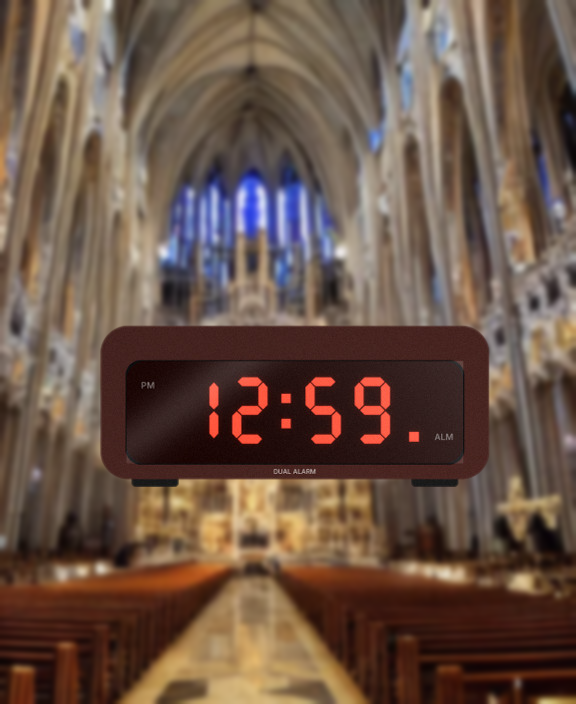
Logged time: 12 h 59 min
